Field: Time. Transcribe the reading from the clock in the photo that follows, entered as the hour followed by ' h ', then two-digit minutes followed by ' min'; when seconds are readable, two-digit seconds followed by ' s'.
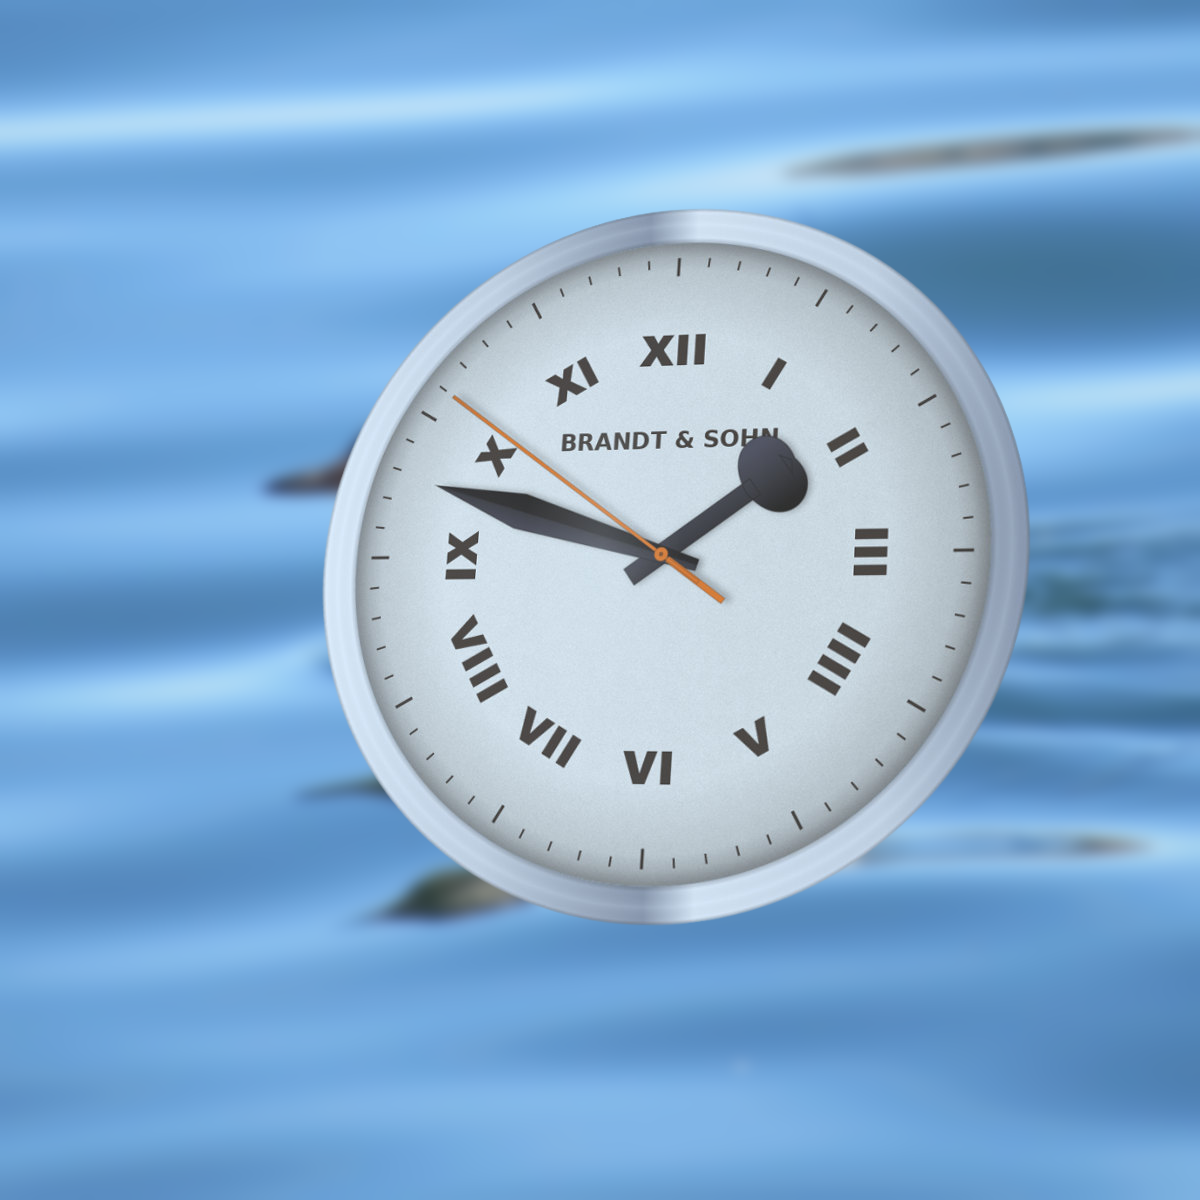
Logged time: 1 h 47 min 51 s
